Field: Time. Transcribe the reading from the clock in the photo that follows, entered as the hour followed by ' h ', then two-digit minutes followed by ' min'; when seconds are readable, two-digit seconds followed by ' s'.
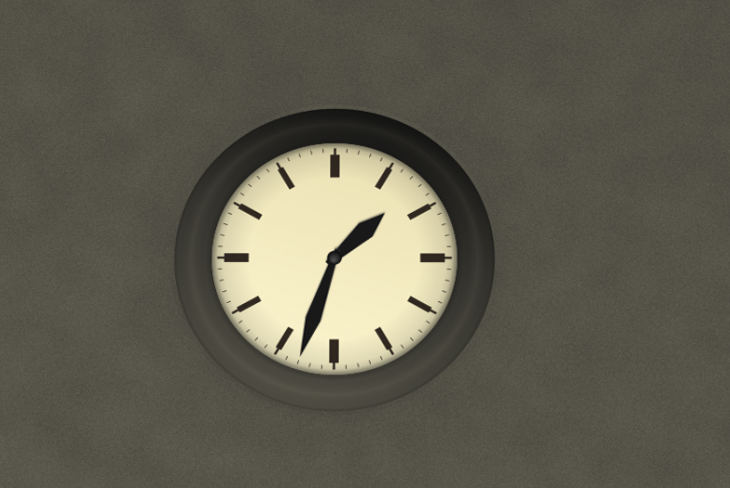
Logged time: 1 h 33 min
